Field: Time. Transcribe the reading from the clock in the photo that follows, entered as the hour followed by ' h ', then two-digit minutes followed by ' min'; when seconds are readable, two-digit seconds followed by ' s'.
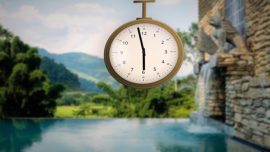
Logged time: 5 h 58 min
